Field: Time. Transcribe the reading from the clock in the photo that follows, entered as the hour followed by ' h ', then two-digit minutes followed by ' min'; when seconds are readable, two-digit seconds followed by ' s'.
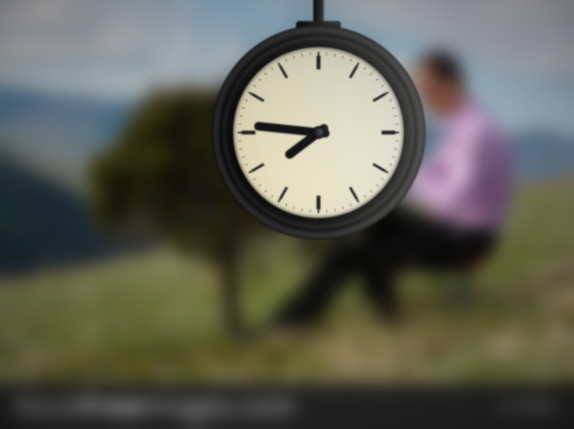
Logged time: 7 h 46 min
